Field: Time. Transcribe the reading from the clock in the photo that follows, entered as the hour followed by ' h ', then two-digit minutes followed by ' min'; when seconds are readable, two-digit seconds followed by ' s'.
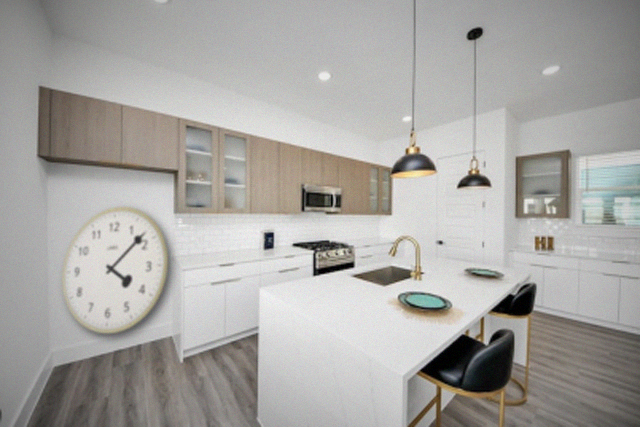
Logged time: 4 h 08 min
